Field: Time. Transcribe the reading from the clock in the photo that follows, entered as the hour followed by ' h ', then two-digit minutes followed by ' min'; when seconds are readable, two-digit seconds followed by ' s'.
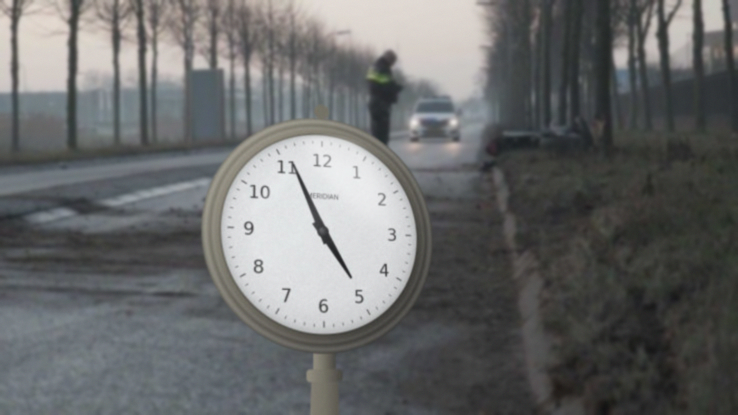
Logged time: 4 h 56 min
